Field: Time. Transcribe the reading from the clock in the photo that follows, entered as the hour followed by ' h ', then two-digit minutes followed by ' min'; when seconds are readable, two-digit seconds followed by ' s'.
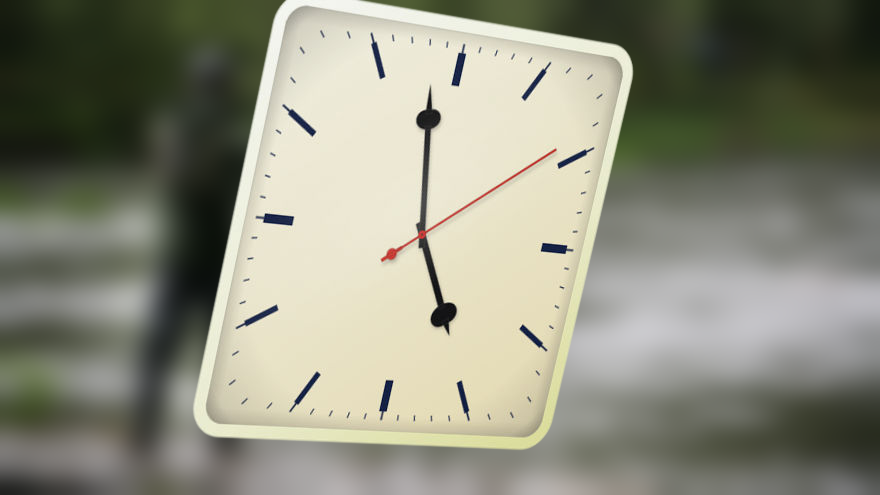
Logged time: 4 h 58 min 09 s
